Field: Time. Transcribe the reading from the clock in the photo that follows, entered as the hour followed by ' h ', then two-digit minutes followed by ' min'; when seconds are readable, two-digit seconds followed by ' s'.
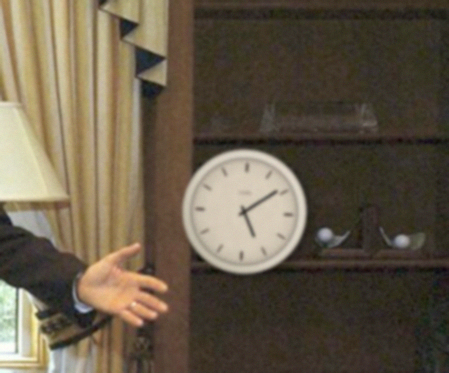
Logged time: 5 h 09 min
